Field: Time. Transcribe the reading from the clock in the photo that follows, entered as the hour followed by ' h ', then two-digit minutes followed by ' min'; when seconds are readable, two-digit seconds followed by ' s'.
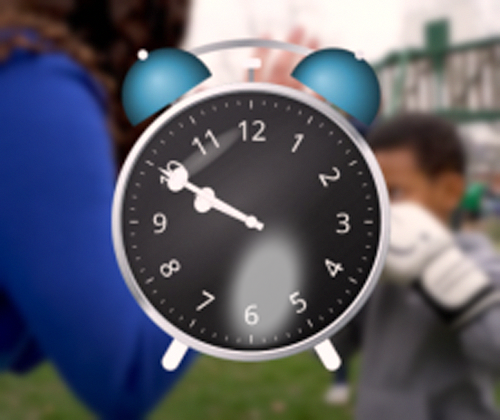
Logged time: 9 h 50 min
